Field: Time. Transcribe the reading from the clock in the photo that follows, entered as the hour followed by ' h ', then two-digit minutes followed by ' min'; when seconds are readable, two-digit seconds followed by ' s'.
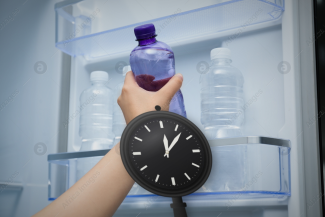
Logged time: 12 h 07 min
